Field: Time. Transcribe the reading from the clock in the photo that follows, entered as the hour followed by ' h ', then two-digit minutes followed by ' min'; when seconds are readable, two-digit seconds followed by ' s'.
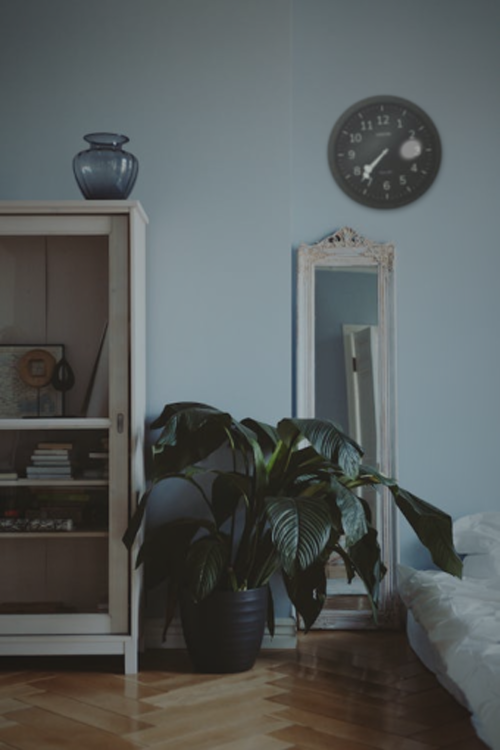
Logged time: 7 h 37 min
